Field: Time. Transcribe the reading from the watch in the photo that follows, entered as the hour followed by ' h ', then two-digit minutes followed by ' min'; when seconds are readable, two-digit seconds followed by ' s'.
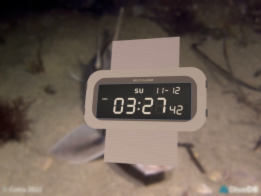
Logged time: 3 h 27 min 42 s
